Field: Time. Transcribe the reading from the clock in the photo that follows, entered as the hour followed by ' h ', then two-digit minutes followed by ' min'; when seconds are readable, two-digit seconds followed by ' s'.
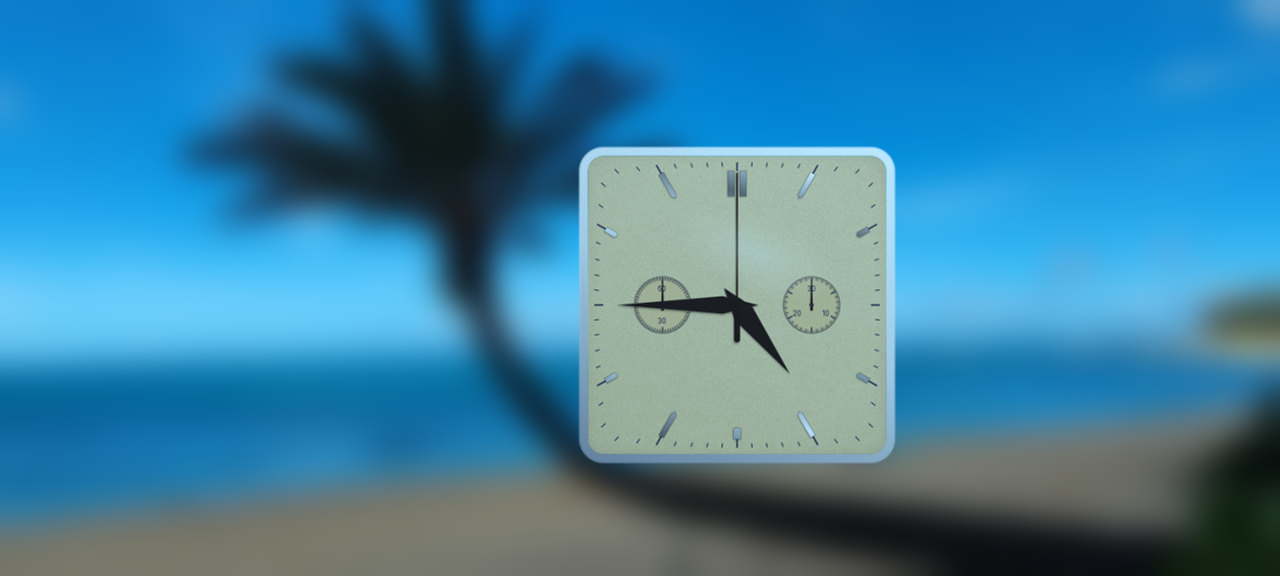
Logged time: 4 h 45 min
